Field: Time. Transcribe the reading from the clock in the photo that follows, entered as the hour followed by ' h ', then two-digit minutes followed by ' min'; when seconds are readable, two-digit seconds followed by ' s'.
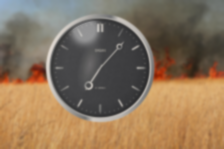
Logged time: 7 h 07 min
